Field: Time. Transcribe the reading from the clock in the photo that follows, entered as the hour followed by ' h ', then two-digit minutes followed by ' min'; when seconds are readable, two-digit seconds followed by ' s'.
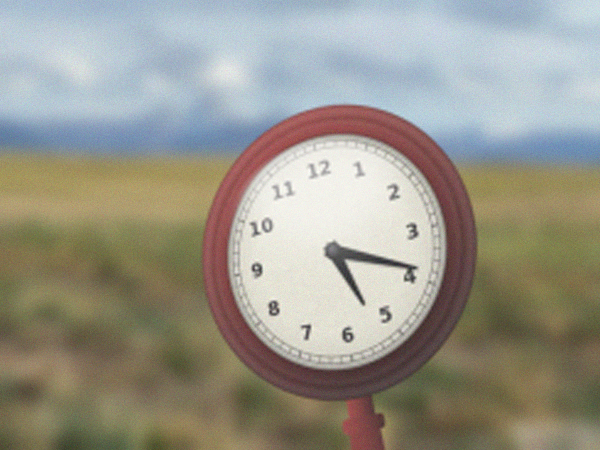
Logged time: 5 h 19 min
